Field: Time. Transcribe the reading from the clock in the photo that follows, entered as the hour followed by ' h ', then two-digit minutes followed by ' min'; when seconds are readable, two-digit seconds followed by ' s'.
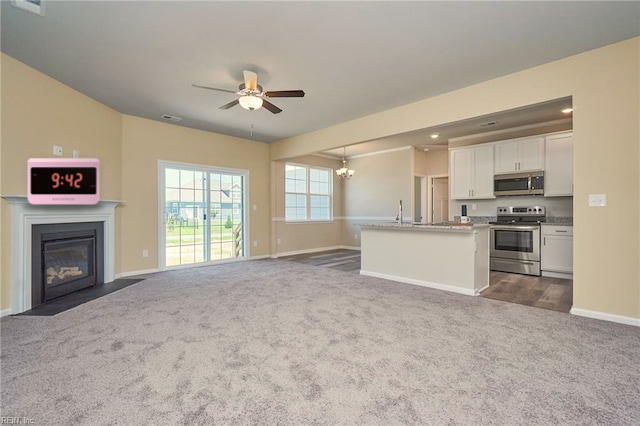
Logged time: 9 h 42 min
